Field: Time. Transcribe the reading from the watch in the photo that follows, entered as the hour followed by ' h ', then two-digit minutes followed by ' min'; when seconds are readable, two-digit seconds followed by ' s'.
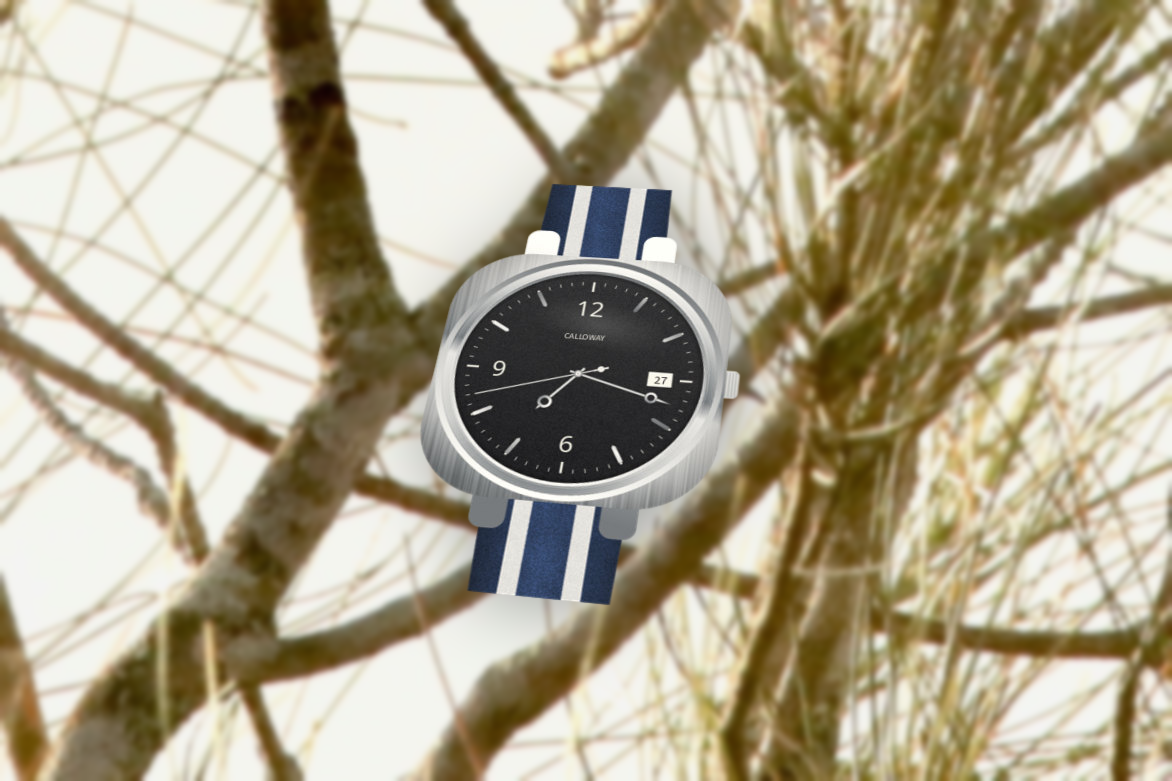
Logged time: 7 h 17 min 42 s
